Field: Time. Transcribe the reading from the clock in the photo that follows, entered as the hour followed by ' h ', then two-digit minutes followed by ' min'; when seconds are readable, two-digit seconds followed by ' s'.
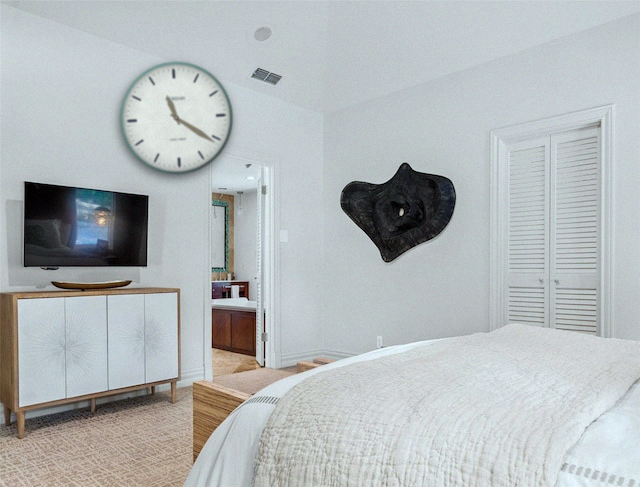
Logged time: 11 h 21 min
